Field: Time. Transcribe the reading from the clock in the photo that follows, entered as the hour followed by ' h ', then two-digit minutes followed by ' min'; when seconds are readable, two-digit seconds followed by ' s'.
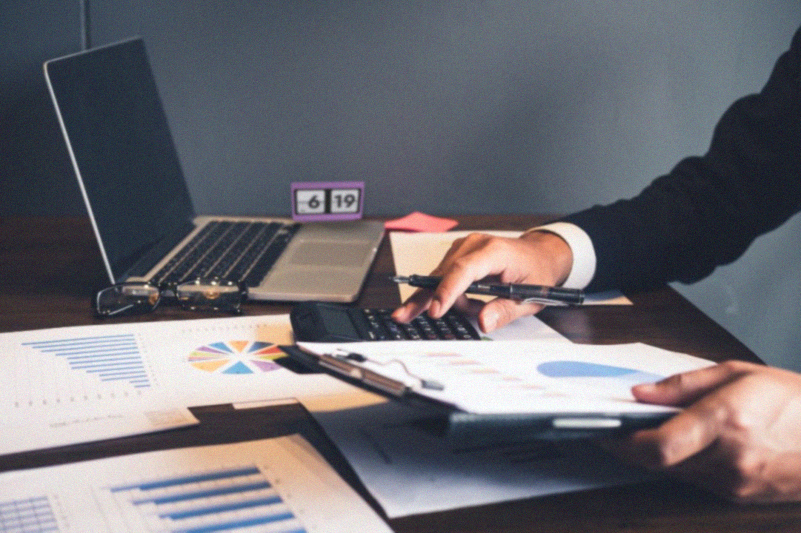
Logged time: 6 h 19 min
